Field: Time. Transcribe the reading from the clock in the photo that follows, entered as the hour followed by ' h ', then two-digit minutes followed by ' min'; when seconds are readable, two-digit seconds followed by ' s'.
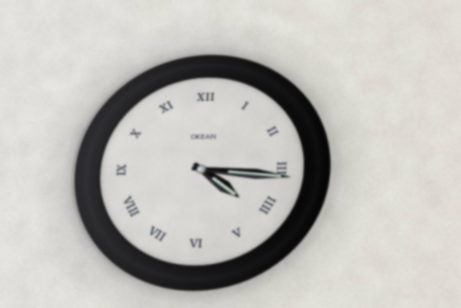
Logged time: 4 h 16 min
